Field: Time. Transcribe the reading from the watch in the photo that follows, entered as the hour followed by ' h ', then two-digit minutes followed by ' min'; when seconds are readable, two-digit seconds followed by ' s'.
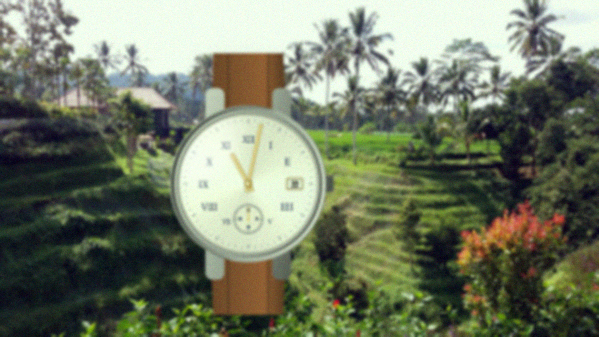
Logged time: 11 h 02 min
